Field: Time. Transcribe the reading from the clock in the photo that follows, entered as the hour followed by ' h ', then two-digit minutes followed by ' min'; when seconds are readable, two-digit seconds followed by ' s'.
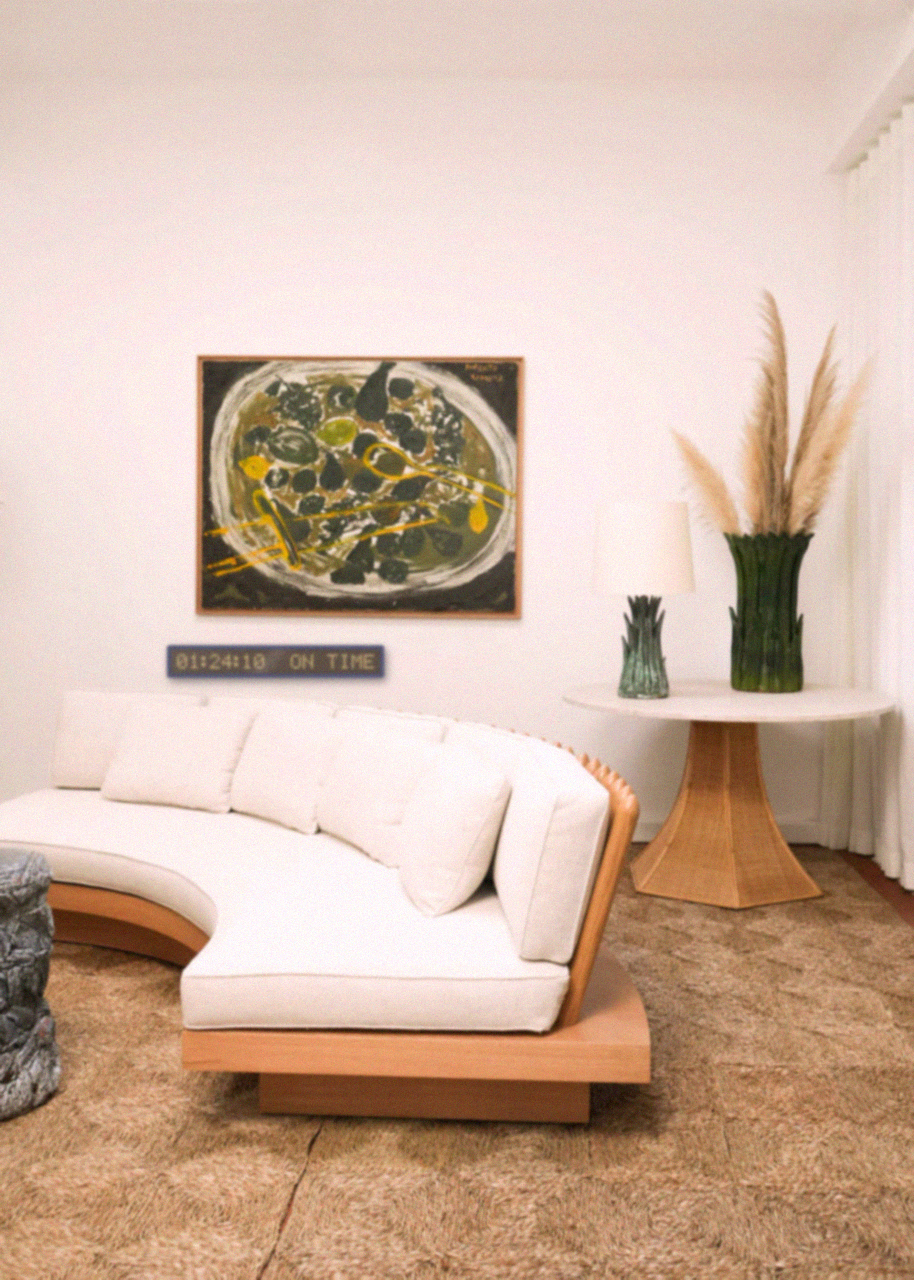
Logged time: 1 h 24 min 10 s
